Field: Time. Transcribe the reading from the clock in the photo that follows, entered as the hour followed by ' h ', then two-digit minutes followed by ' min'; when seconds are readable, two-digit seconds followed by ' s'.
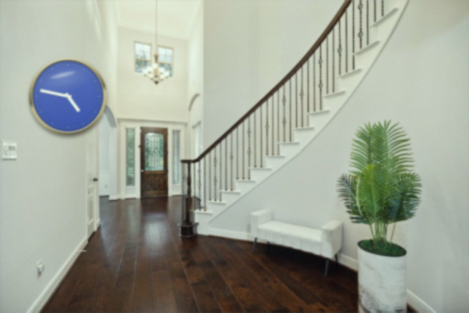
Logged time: 4 h 47 min
